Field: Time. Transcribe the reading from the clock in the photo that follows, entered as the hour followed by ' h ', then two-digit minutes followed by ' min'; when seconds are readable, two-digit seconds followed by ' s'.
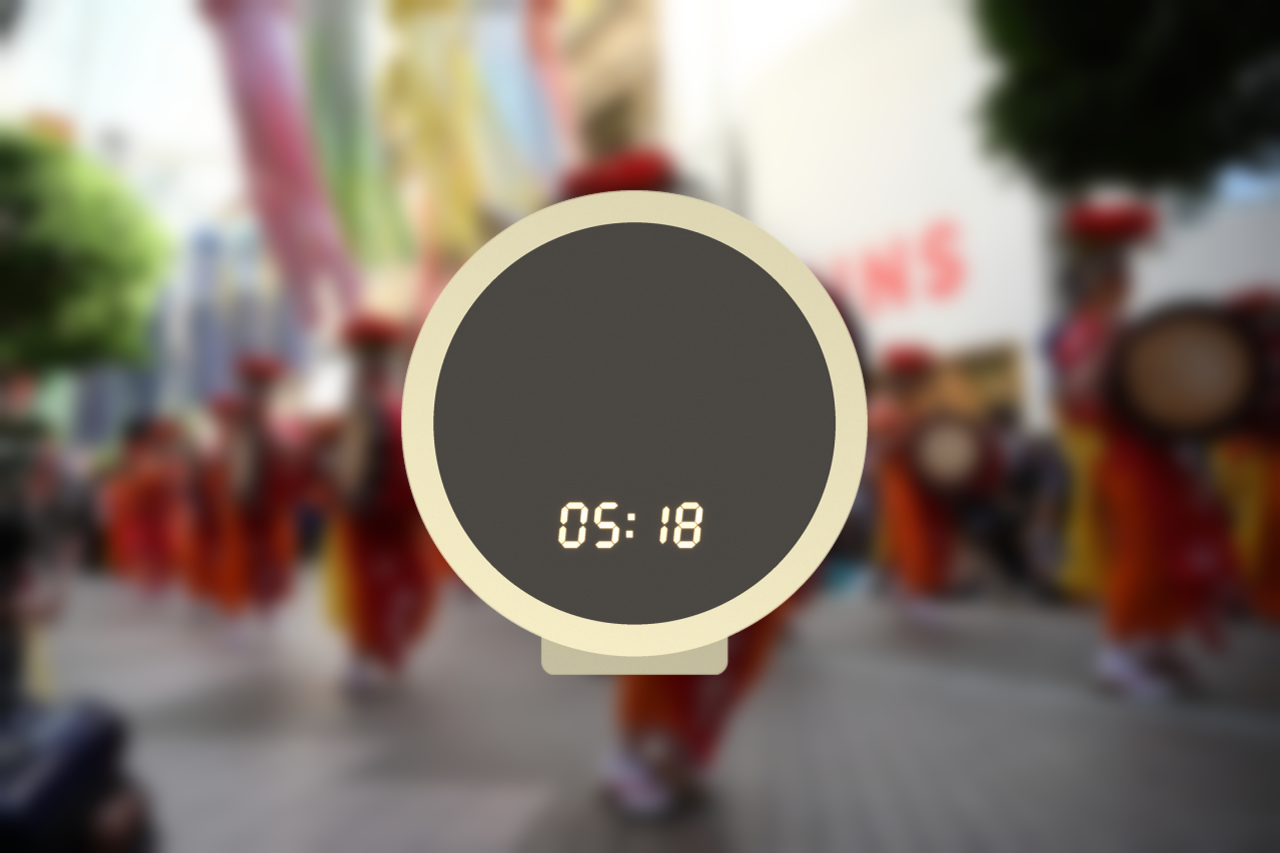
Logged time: 5 h 18 min
